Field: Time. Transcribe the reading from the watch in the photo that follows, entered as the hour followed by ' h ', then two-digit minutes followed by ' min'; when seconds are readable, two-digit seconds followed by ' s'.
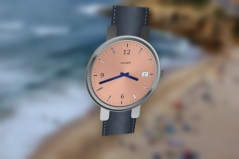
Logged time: 3 h 42 min
